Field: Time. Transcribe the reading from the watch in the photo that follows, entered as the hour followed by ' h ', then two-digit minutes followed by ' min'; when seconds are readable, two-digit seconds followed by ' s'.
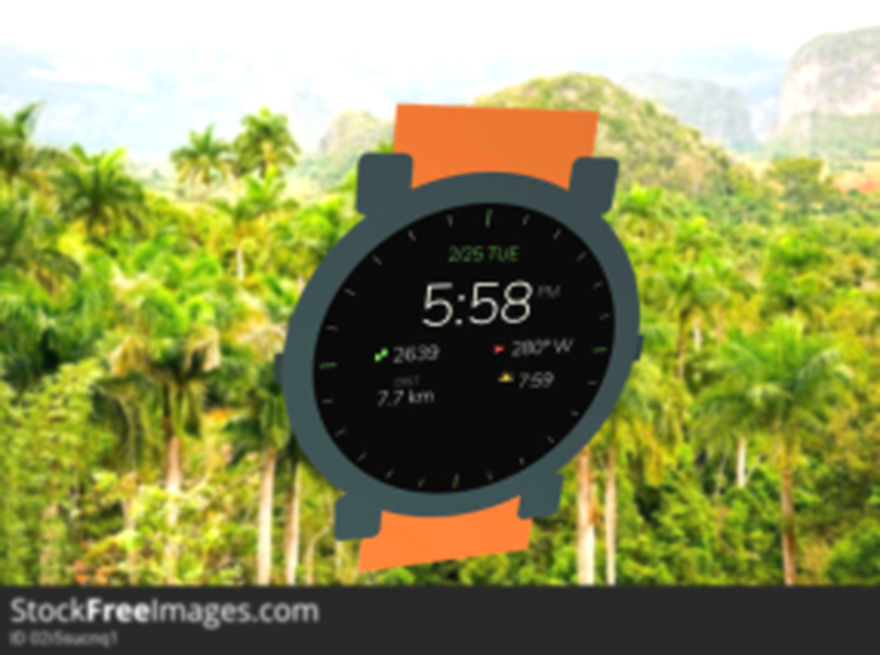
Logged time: 5 h 58 min
